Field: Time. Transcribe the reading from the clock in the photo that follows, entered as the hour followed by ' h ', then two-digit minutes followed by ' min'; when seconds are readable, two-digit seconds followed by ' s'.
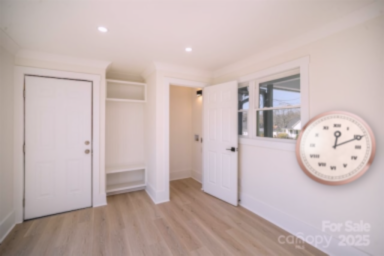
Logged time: 12 h 11 min
